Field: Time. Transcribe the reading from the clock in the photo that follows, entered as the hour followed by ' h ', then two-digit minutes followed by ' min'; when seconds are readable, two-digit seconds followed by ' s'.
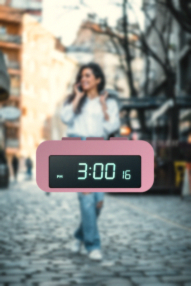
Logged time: 3 h 00 min 16 s
